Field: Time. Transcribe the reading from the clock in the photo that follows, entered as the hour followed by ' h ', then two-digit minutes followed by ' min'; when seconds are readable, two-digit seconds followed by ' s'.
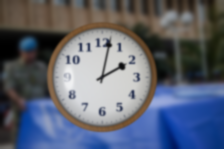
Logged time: 2 h 02 min
